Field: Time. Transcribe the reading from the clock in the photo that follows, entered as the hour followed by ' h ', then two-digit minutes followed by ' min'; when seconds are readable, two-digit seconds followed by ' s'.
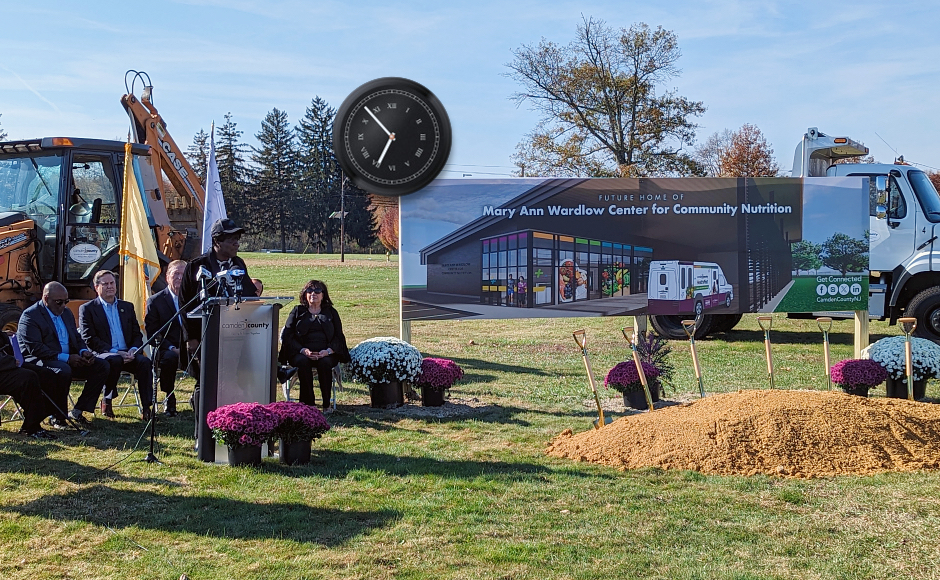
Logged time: 6 h 53 min
